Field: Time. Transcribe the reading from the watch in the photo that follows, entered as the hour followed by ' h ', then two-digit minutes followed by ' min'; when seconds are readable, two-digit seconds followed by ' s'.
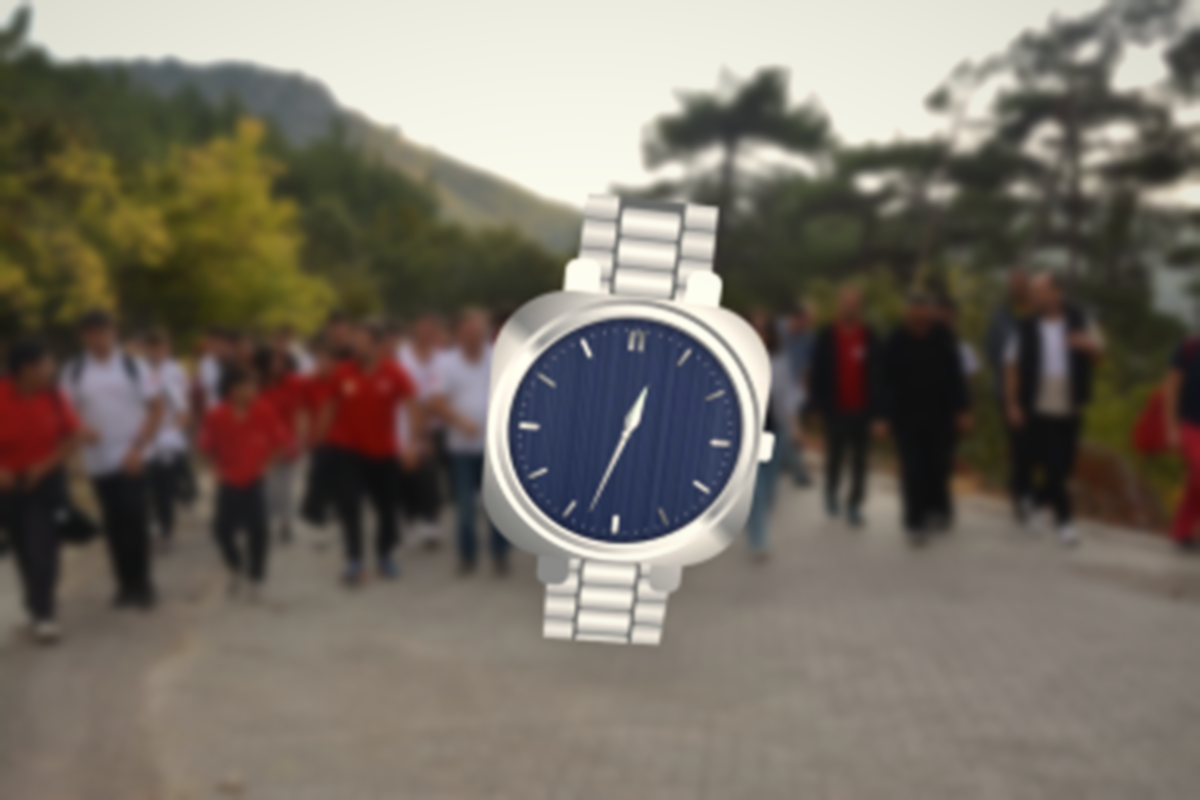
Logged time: 12 h 33 min
